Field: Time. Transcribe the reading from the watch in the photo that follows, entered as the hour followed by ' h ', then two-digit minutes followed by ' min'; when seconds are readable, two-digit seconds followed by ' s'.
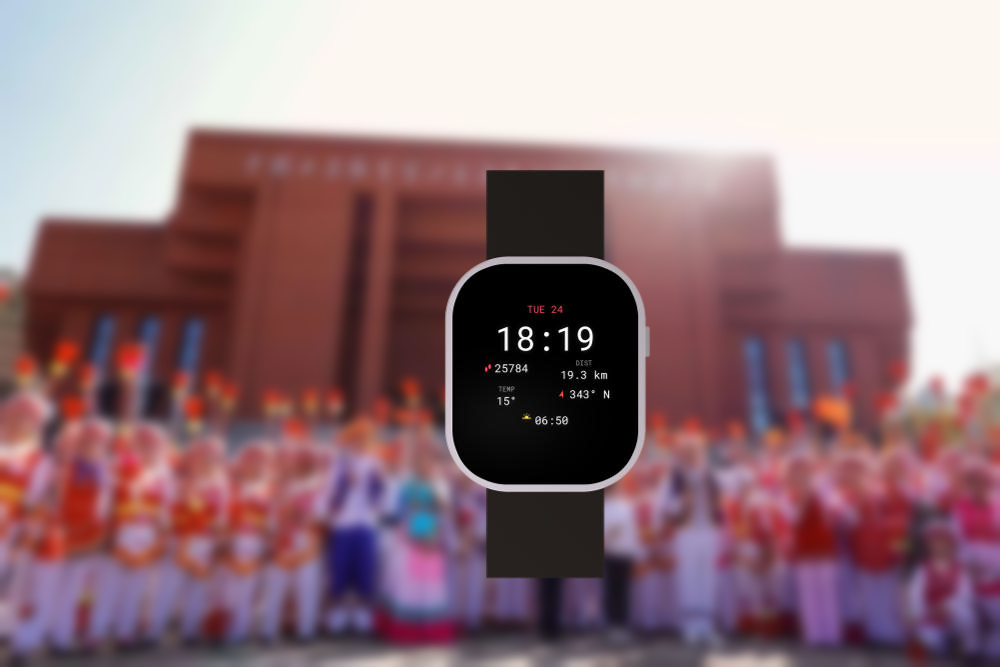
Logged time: 18 h 19 min
